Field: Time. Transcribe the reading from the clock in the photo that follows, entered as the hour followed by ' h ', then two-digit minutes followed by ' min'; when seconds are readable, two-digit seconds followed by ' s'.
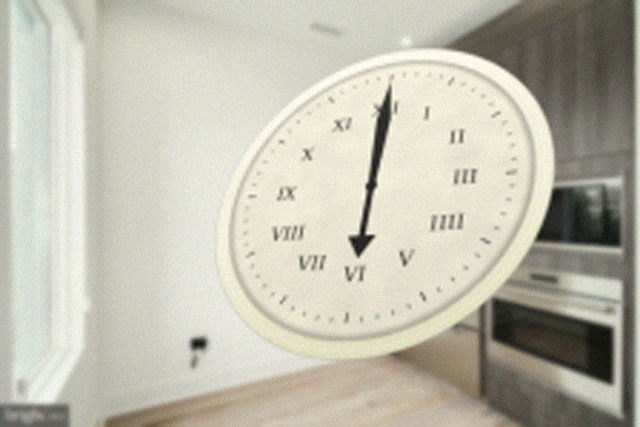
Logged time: 6 h 00 min
